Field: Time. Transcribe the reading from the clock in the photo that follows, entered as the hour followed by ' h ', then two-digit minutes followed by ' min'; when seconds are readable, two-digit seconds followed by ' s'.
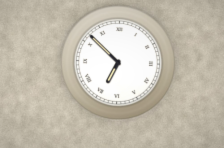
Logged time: 6 h 52 min
